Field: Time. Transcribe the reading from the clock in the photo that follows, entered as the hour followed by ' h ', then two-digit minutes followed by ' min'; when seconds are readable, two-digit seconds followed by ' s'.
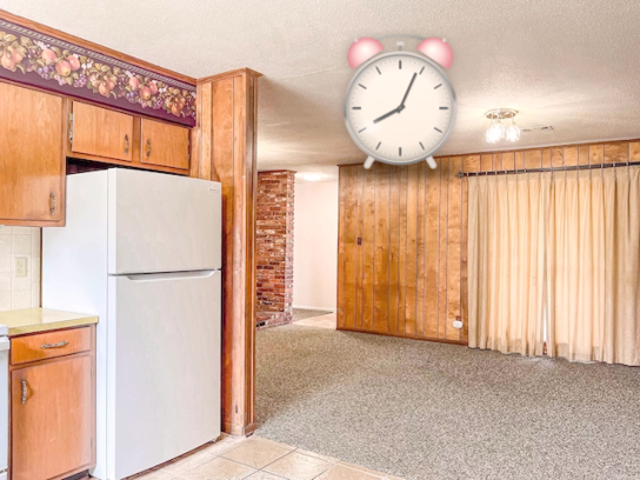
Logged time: 8 h 04 min
